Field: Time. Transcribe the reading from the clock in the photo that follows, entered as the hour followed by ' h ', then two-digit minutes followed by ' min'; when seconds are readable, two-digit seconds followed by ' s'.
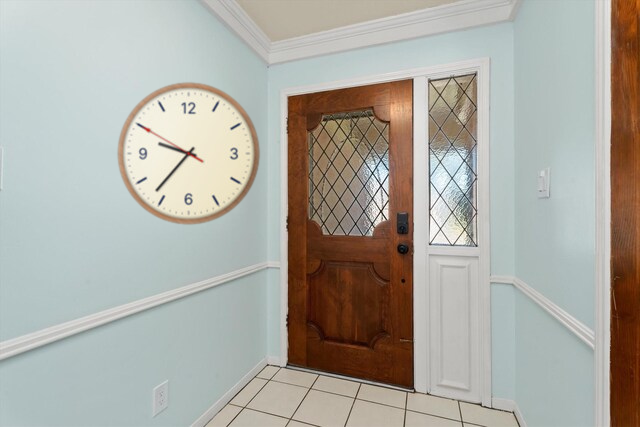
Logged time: 9 h 36 min 50 s
